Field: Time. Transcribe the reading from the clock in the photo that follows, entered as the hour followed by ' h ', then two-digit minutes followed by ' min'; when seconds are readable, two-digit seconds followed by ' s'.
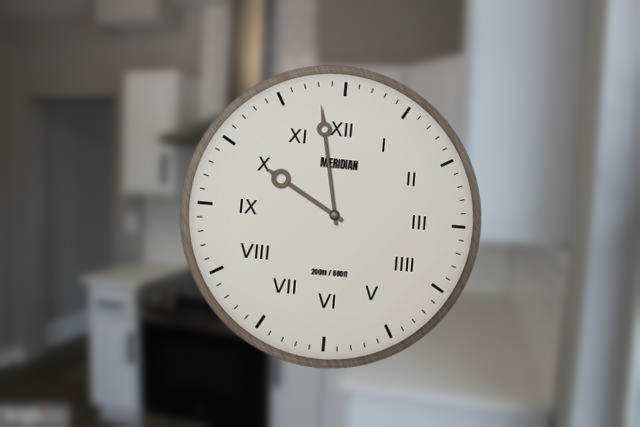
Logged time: 9 h 58 min
